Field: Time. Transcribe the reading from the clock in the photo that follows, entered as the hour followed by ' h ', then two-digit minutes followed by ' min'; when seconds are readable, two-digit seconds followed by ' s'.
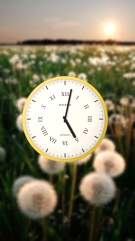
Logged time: 5 h 02 min
